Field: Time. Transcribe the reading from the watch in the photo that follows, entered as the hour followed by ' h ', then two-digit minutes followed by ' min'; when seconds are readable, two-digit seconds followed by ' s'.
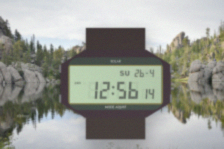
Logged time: 12 h 56 min 14 s
